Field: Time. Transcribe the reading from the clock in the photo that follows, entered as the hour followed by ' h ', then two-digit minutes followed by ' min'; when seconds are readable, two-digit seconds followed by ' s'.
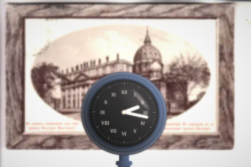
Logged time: 2 h 17 min
